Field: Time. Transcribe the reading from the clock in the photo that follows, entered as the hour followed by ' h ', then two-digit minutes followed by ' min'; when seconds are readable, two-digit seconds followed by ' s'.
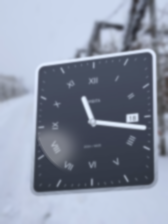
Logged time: 11 h 17 min
